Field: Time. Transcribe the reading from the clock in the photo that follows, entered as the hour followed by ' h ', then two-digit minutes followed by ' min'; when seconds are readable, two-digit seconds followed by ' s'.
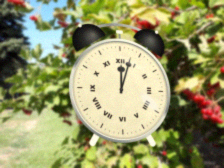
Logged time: 12 h 03 min
